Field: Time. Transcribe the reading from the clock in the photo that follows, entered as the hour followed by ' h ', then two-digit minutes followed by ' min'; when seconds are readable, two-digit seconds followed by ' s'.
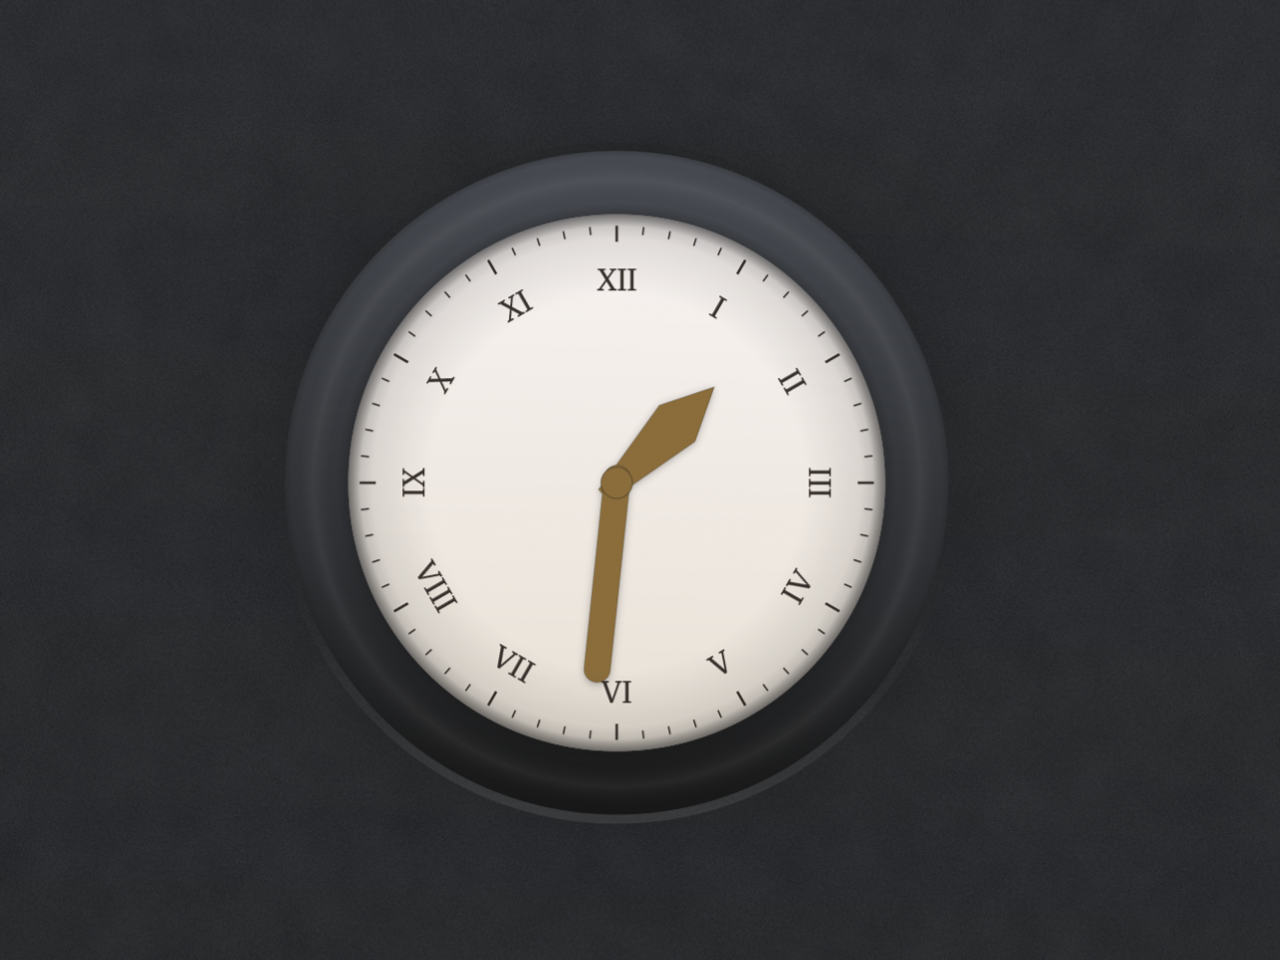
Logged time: 1 h 31 min
